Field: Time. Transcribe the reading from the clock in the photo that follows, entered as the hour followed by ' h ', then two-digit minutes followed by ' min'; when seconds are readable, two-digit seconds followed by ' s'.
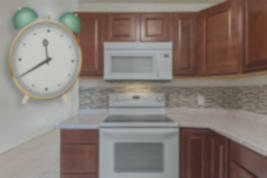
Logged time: 11 h 40 min
